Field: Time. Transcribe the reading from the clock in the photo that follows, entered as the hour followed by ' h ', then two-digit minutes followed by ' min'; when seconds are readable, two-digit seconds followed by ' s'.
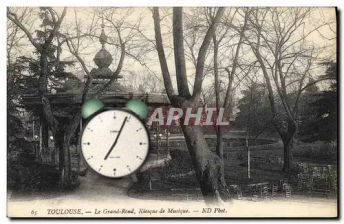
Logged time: 7 h 04 min
